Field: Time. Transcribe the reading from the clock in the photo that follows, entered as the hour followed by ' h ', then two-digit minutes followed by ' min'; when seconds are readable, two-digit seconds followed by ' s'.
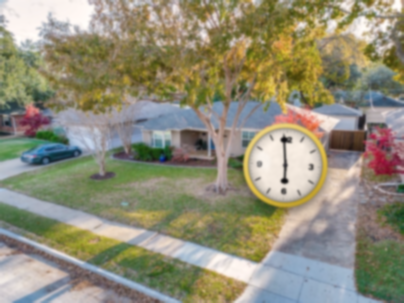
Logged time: 5 h 59 min
